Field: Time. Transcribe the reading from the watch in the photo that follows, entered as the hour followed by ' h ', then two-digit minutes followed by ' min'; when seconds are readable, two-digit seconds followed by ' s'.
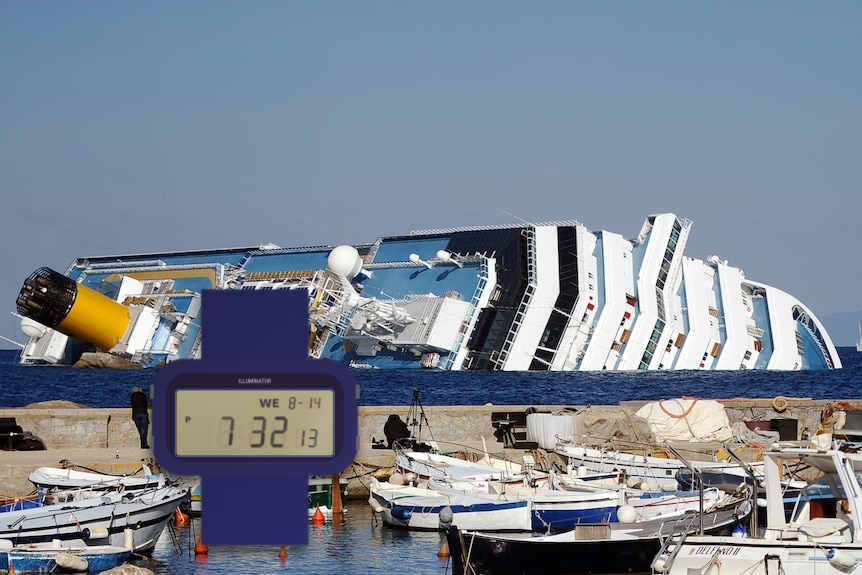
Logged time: 7 h 32 min 13 s
